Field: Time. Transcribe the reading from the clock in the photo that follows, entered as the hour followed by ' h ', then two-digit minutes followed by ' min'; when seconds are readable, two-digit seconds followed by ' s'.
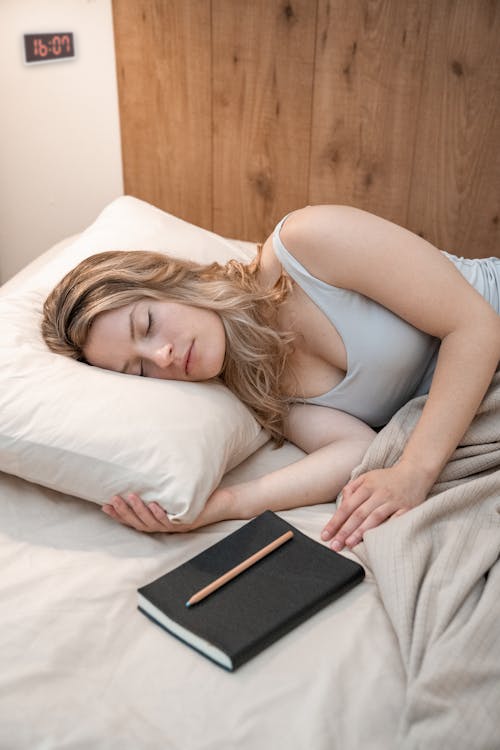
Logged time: 16 h 07 min
